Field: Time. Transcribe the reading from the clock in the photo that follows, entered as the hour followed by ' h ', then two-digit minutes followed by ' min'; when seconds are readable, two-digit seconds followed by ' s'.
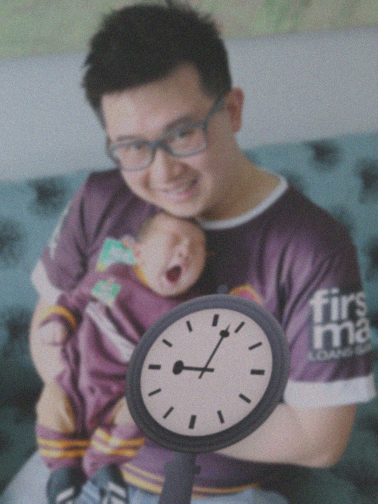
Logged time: 9 h 03 min
